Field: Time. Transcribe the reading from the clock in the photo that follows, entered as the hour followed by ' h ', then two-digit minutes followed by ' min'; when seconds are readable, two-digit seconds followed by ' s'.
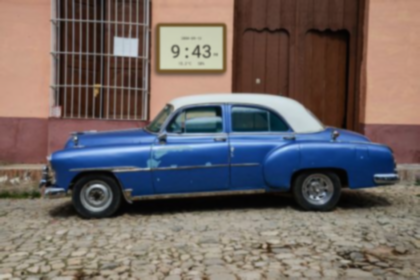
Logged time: 9 h 43 min
